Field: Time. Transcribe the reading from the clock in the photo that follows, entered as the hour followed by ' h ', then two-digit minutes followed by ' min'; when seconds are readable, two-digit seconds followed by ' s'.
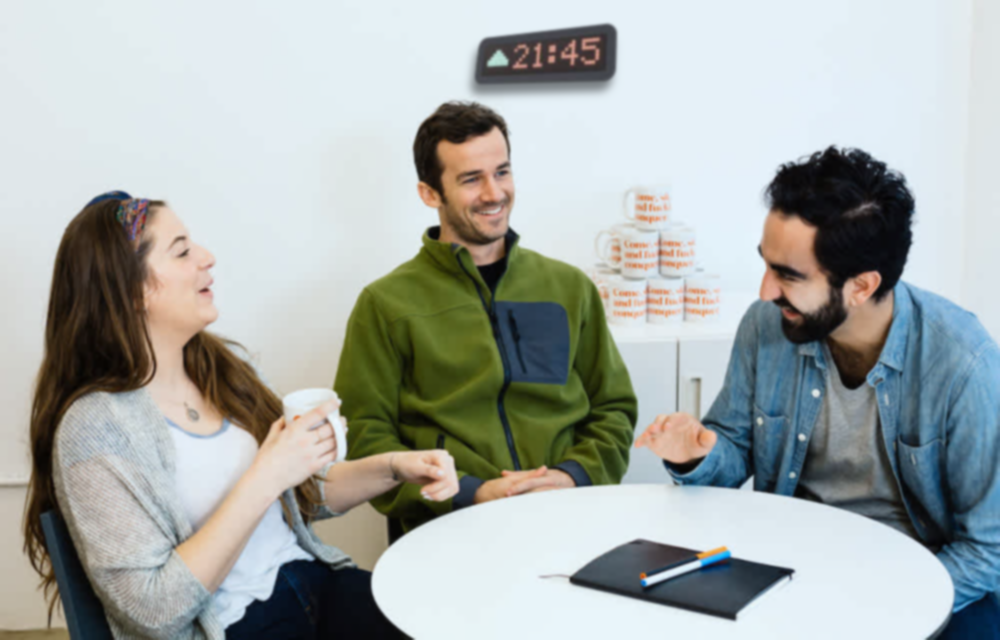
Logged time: 21 h 45 min
